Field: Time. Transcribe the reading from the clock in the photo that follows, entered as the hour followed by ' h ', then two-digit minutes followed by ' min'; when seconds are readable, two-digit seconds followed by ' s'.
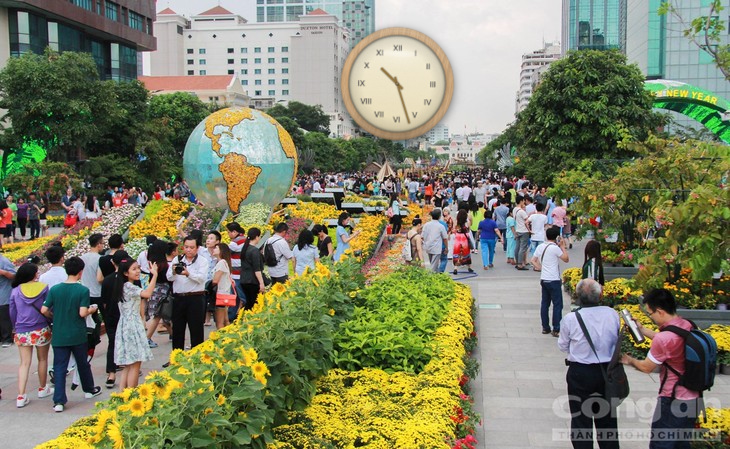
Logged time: 10 h 27 min
